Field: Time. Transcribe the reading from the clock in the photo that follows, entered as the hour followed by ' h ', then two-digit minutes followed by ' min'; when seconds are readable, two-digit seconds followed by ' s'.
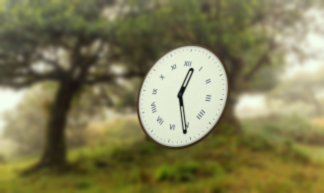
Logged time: 12 h 26 min
